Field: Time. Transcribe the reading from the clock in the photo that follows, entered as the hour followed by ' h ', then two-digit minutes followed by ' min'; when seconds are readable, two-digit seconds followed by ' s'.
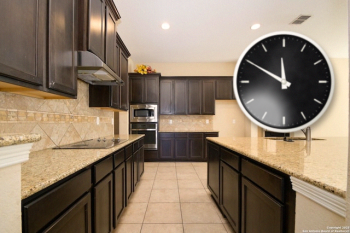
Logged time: 11 h 50 min
